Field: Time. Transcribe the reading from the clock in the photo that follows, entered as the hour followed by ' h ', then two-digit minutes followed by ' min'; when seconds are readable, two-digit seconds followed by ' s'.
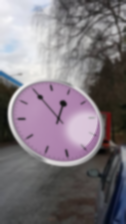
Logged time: 12 h 55 min
